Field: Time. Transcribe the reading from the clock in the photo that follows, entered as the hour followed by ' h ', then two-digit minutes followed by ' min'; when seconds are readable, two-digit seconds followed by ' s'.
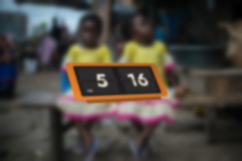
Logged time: 5 h 16 min
